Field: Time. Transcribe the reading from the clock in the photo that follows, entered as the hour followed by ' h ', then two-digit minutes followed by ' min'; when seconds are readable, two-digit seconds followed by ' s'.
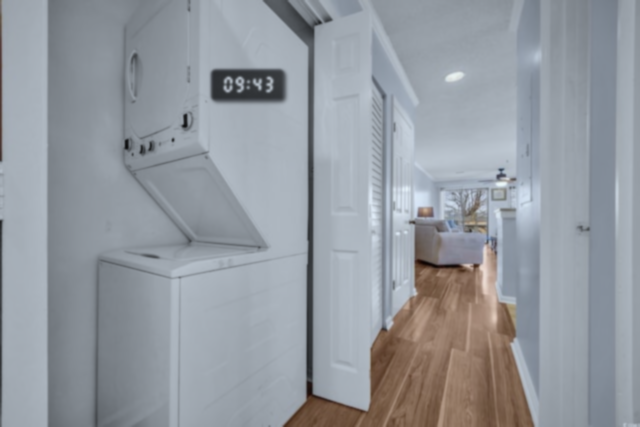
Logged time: 9 h 43 min
